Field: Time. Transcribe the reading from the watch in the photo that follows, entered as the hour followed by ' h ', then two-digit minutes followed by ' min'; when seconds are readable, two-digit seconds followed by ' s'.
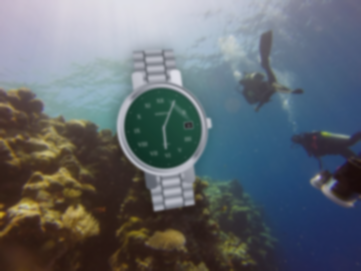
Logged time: 6 h 05 min
